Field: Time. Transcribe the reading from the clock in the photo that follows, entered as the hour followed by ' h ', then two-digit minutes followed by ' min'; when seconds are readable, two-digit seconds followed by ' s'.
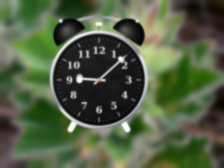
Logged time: 9 h 08 min
